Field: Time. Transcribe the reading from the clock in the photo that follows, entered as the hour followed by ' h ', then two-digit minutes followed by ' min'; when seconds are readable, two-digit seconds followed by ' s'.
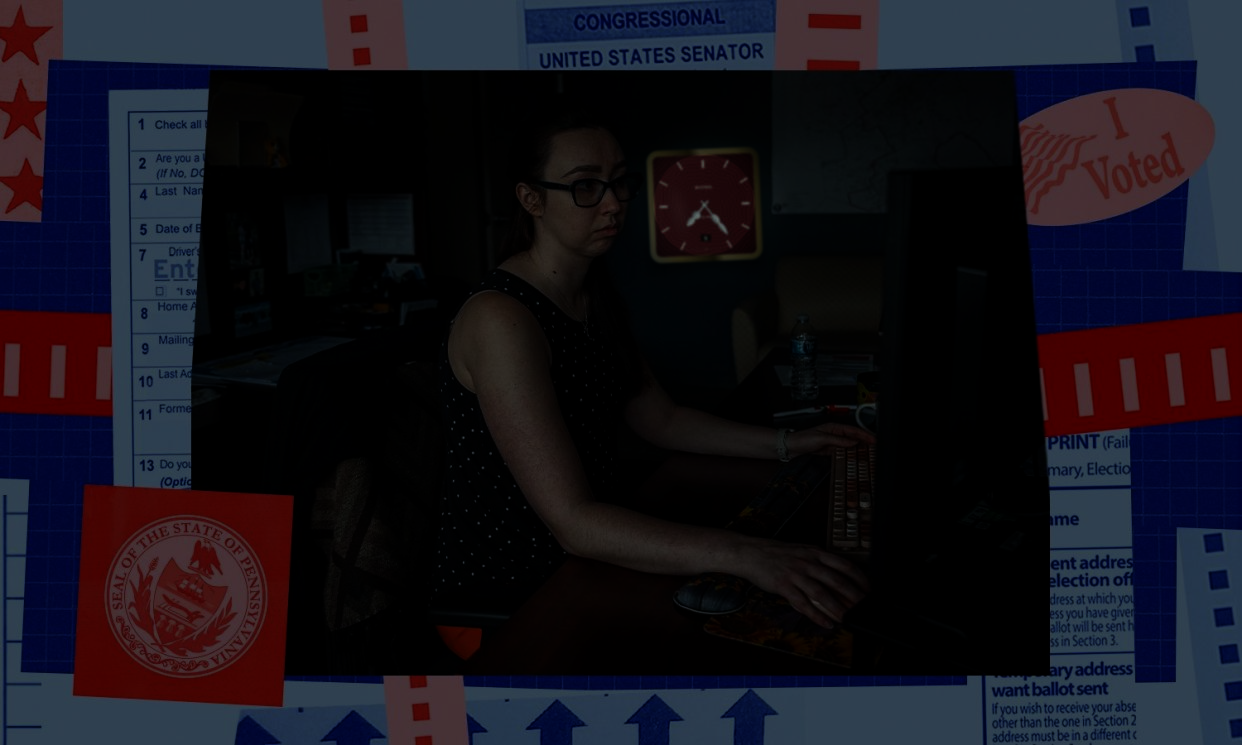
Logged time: 7 h 24 min
